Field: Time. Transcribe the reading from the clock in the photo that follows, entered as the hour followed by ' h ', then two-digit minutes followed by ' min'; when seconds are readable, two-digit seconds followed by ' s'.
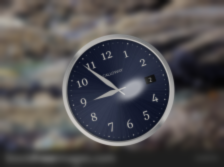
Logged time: 8 h 54 min
